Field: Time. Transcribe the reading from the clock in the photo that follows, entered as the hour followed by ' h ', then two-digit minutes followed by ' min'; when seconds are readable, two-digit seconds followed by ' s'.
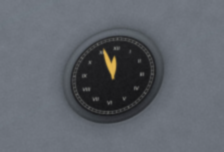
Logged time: 11 h 56 min
